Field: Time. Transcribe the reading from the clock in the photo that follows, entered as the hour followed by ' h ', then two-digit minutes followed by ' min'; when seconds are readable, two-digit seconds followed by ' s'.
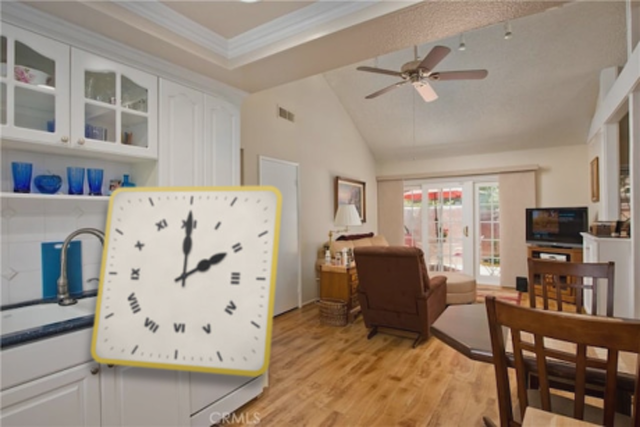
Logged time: 2 h 00 min
